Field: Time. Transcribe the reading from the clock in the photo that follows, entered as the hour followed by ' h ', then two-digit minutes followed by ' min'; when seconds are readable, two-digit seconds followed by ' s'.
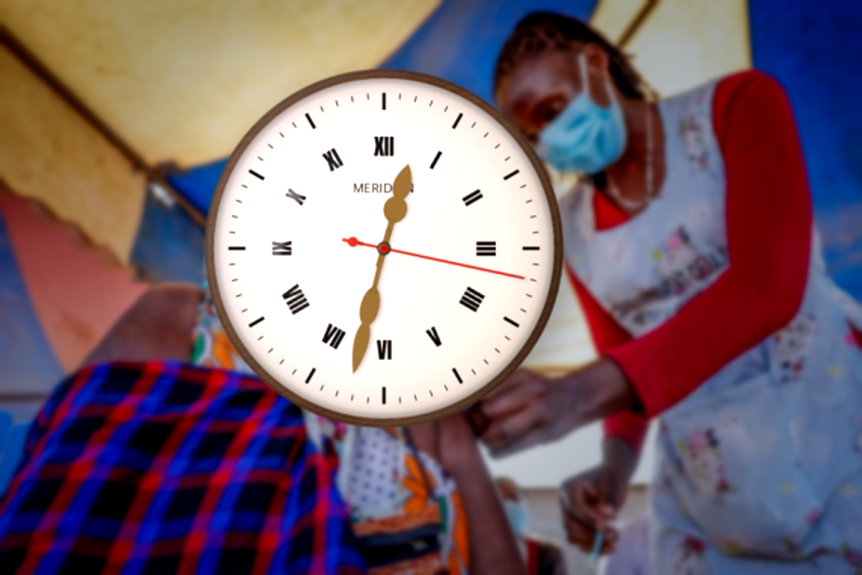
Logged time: 12 h 32 min 17 s
